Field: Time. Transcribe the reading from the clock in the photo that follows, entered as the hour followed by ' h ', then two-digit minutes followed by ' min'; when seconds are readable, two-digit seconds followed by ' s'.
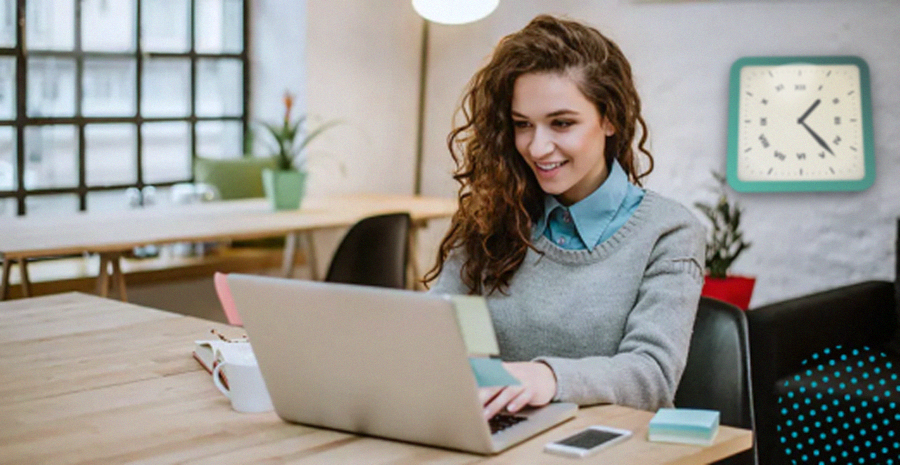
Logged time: 1 h 23 min
